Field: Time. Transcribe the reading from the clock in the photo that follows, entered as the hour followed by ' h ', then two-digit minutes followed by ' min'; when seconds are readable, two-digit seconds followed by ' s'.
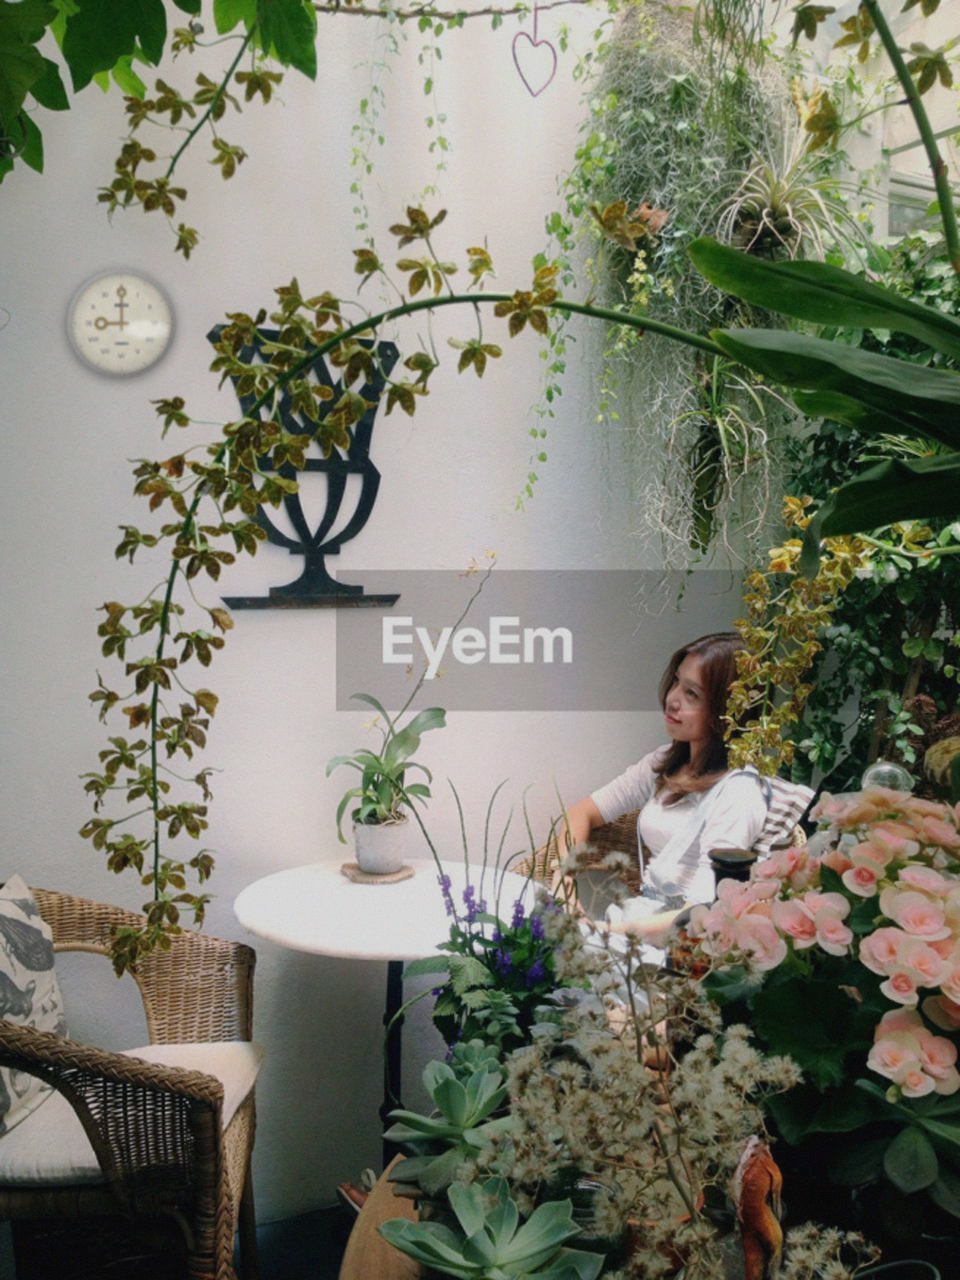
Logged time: 9 h 00 min
